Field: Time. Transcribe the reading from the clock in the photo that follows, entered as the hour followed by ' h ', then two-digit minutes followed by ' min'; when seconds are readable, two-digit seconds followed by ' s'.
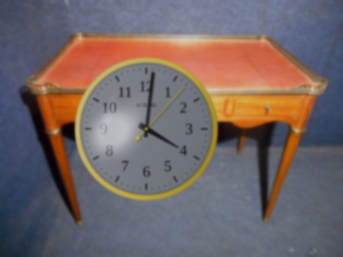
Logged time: 4 h 01 min 07 s
